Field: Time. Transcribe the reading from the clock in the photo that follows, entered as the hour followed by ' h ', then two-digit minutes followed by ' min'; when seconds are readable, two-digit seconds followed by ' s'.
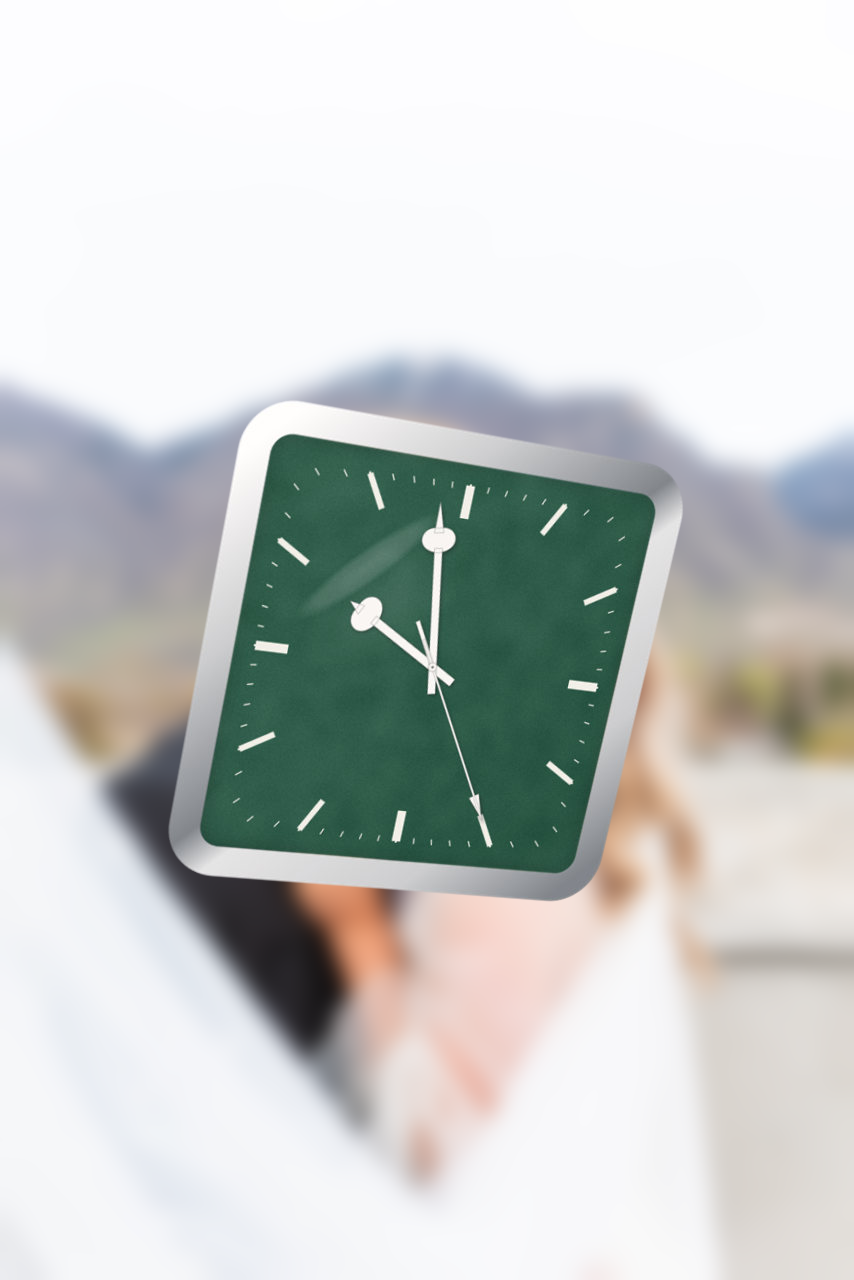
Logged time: 9 h 58 min 25 s
